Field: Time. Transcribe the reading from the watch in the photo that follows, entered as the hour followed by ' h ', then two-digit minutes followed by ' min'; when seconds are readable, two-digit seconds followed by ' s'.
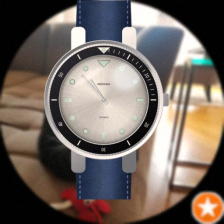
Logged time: 10 h 53 min
